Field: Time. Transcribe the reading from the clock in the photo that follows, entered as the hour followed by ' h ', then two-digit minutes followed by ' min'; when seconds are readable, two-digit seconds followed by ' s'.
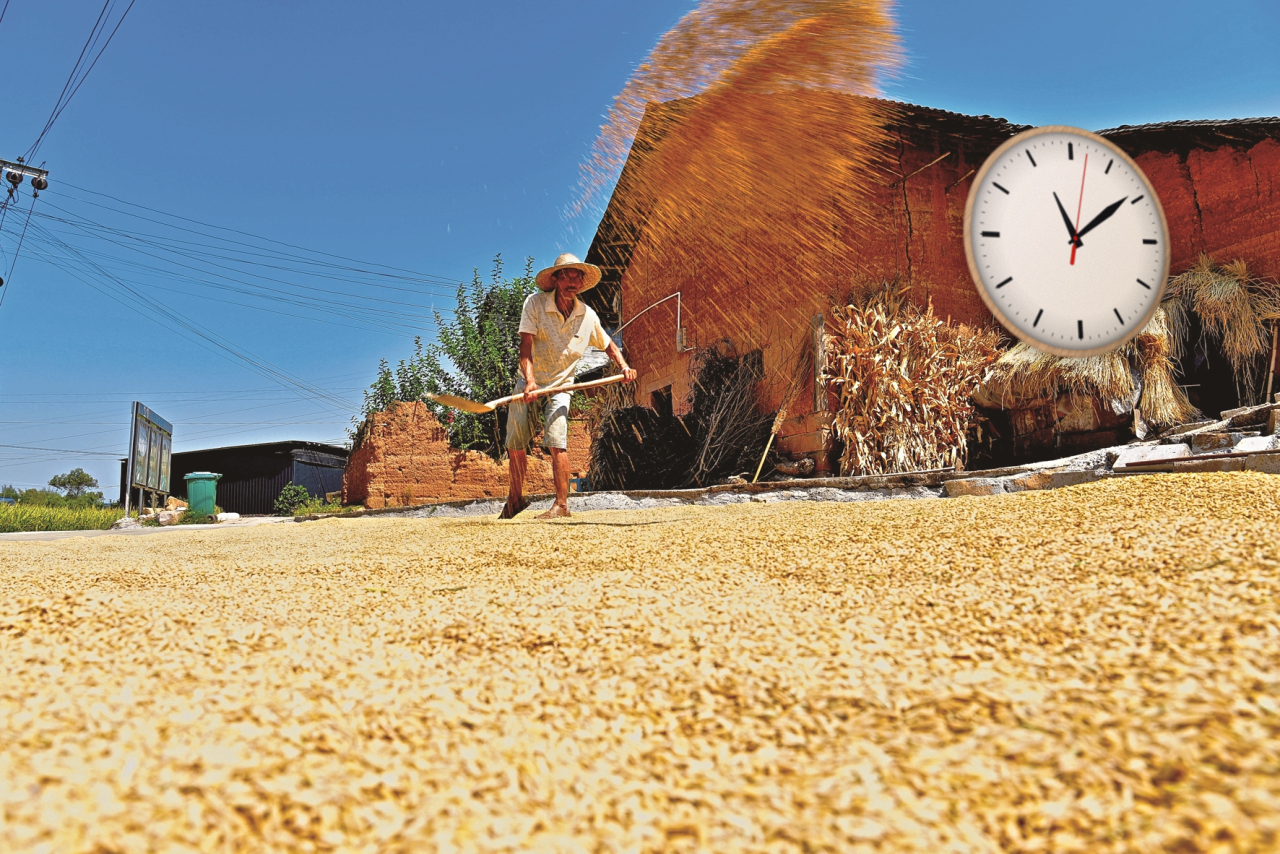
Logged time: 11 h 09 min 02 s
